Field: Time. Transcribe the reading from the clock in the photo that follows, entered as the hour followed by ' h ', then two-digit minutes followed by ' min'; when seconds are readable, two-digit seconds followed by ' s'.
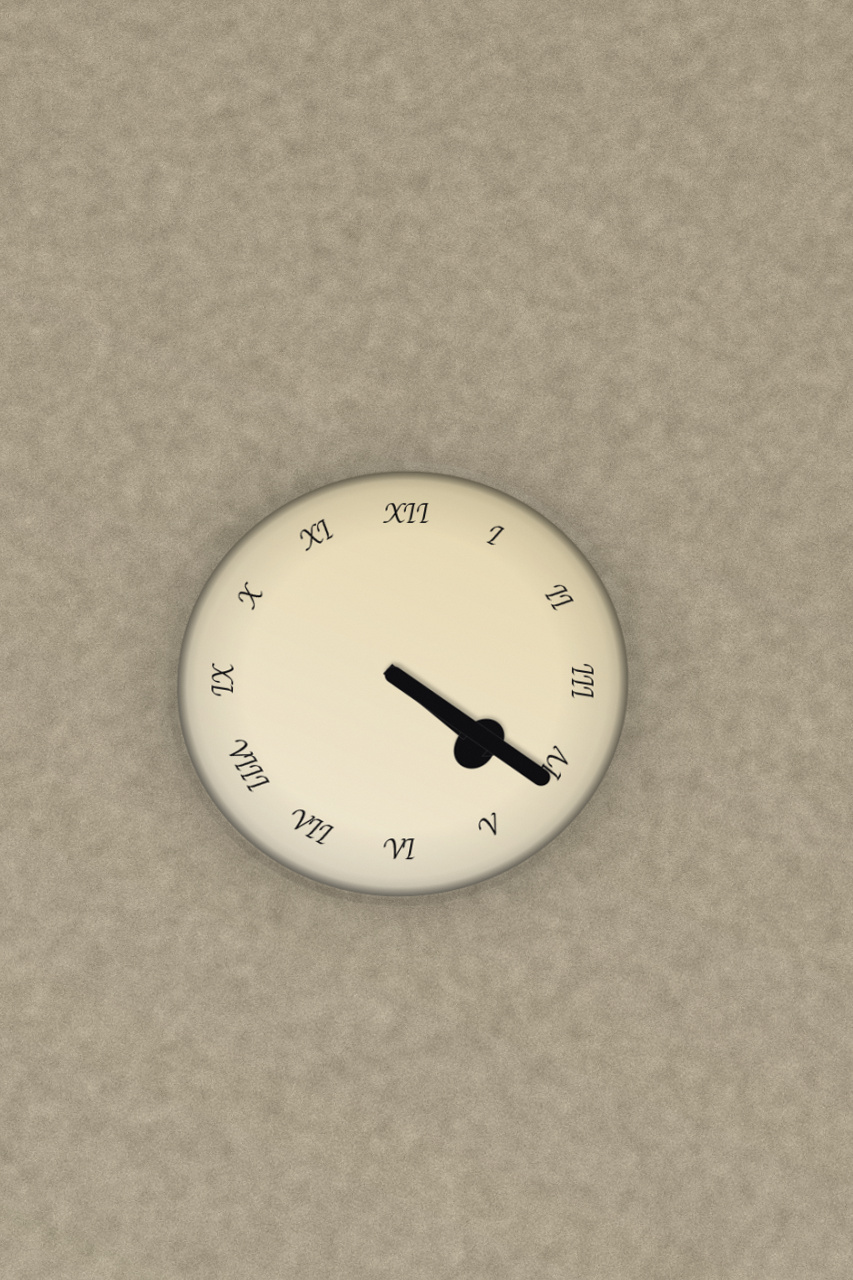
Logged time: 4 h 21 min
